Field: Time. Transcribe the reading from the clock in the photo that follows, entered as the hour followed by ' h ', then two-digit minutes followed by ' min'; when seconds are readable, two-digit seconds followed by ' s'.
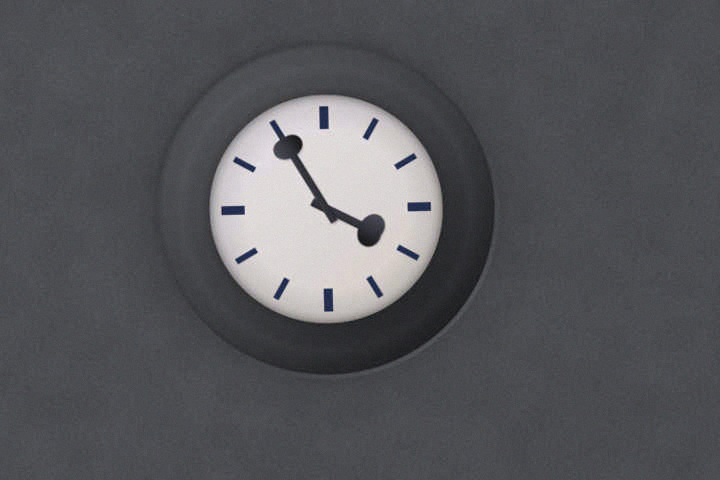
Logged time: 3 h 55 min
